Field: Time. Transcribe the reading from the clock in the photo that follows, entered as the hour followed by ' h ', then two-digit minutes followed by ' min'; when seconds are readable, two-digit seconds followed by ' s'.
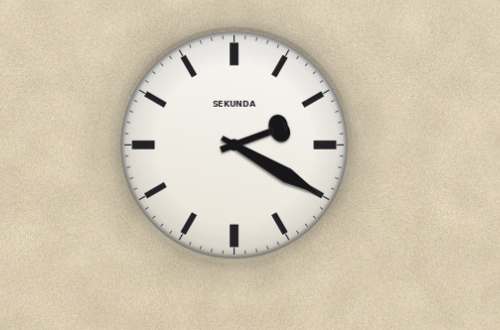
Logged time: 2 h 20 min
